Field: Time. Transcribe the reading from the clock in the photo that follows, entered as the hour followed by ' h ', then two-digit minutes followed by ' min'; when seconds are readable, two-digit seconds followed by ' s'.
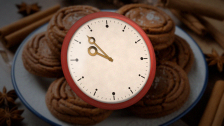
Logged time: 9 h 53 min
